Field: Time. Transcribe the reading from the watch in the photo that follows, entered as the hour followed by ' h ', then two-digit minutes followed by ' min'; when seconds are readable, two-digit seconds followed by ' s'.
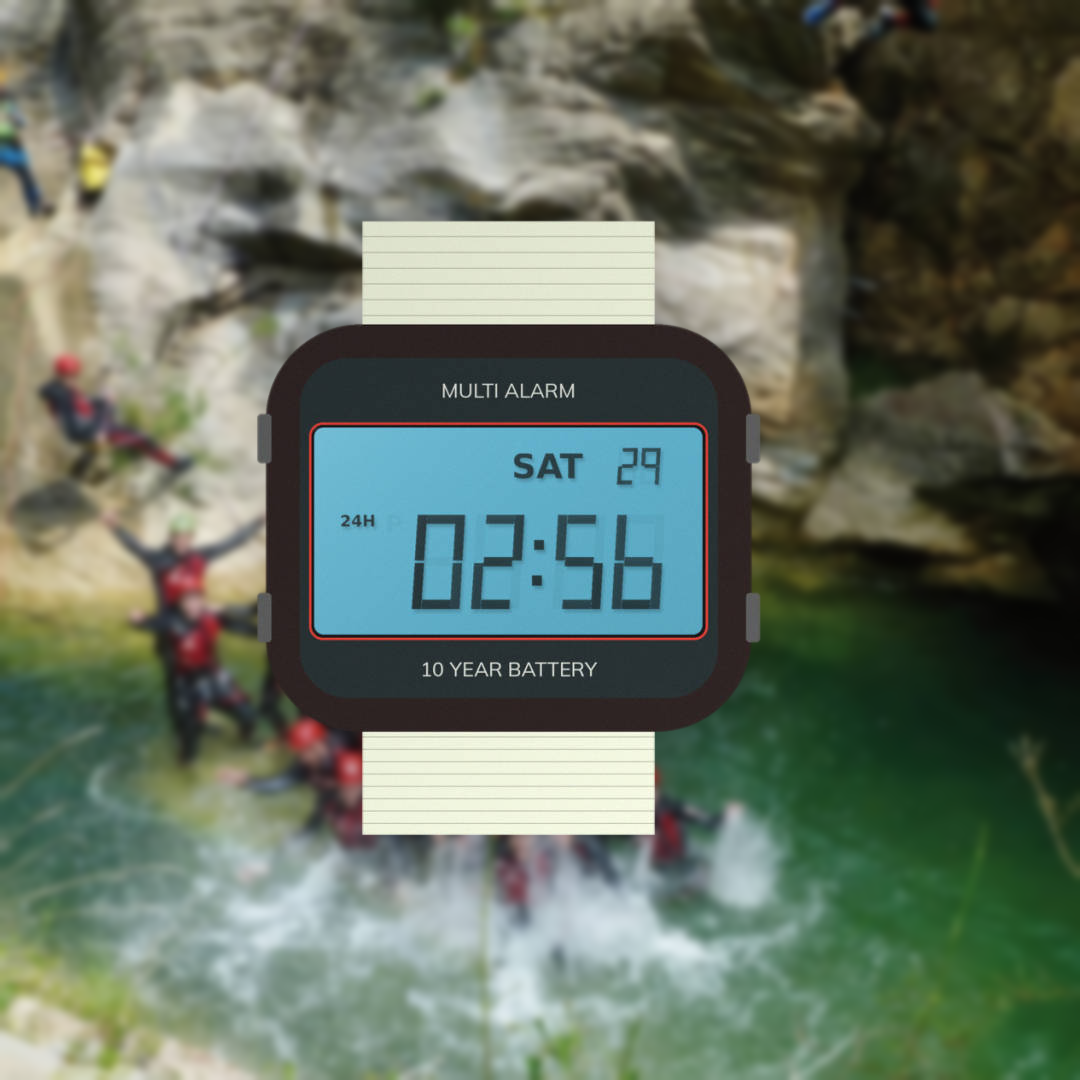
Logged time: 2 h 56 min
